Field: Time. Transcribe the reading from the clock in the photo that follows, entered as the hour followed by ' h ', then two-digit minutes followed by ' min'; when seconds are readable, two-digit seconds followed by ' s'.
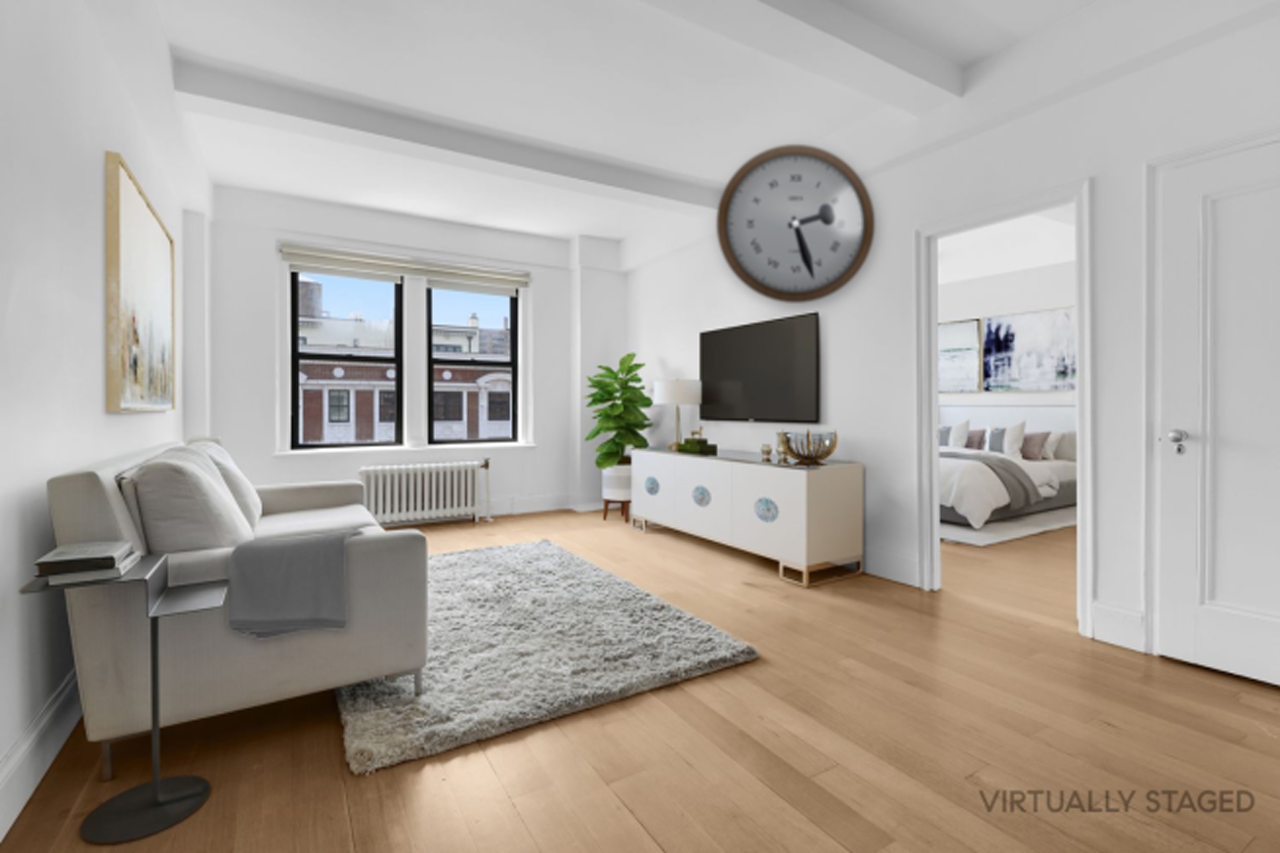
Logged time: 2 h 27 min
